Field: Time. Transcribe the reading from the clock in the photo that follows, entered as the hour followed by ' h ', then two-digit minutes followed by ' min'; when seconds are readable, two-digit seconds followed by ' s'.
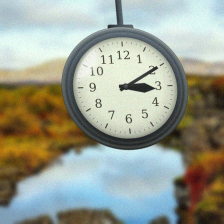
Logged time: 3 h 10 min
